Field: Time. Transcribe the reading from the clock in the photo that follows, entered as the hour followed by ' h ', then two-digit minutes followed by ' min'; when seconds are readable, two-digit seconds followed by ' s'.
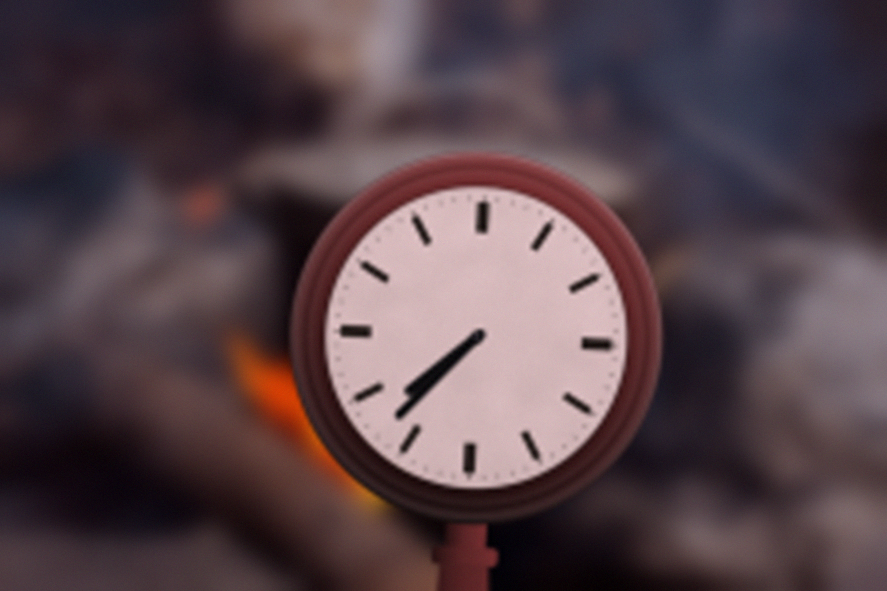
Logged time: 7 h 37 min
